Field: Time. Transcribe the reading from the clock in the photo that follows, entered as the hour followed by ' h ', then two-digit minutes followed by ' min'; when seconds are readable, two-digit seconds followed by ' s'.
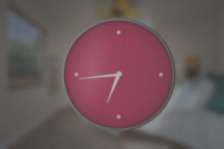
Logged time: 6 h 44 min
